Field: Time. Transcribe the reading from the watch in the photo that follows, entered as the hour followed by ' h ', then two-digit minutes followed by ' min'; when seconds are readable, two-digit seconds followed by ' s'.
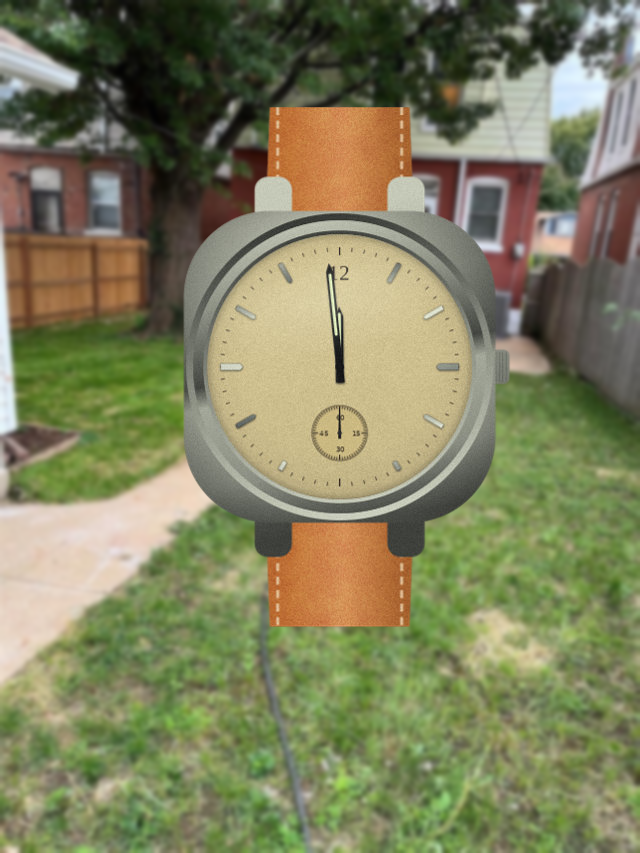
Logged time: 11 h 59 min
